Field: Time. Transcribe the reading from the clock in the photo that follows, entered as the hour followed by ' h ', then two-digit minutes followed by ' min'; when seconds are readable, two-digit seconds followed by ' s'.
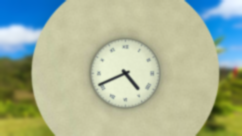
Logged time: 4 h 41 min
